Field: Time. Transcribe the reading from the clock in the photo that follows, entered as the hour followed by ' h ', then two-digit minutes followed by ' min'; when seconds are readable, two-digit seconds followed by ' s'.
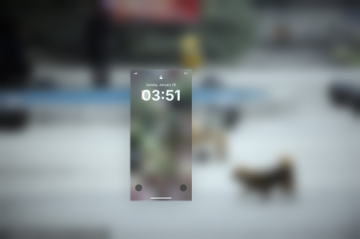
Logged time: 3 h 51 min
